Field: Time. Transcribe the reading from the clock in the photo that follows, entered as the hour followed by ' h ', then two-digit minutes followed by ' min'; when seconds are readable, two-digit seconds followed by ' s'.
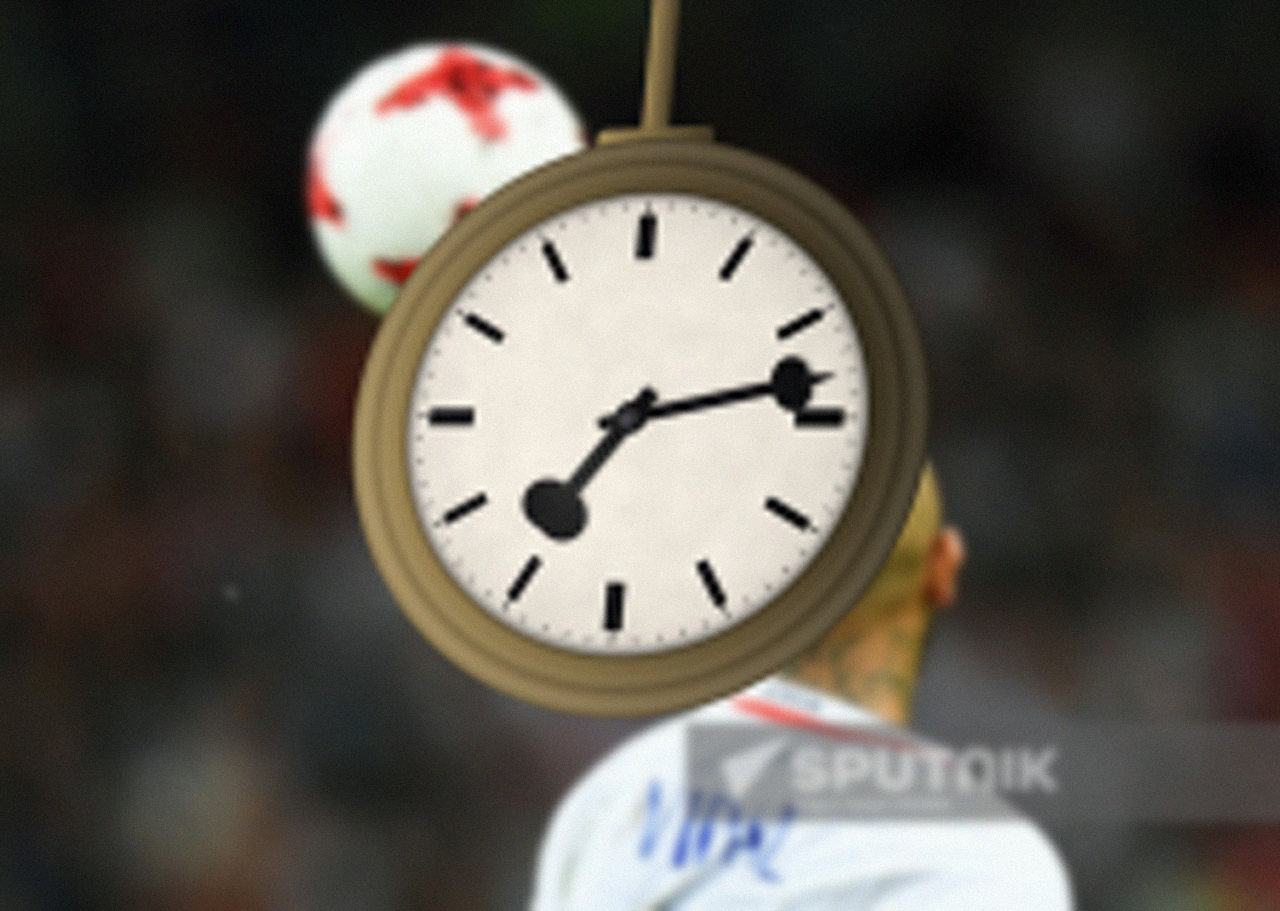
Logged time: 7 h 13 min
